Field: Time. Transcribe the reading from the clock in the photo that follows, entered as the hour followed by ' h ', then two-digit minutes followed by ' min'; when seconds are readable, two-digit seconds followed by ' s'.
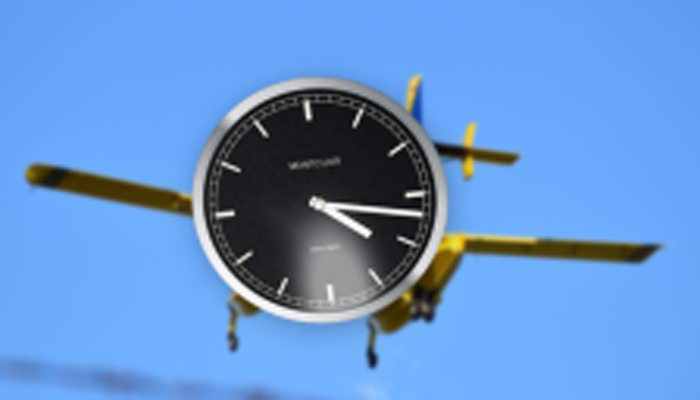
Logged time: 4 h 17 min
